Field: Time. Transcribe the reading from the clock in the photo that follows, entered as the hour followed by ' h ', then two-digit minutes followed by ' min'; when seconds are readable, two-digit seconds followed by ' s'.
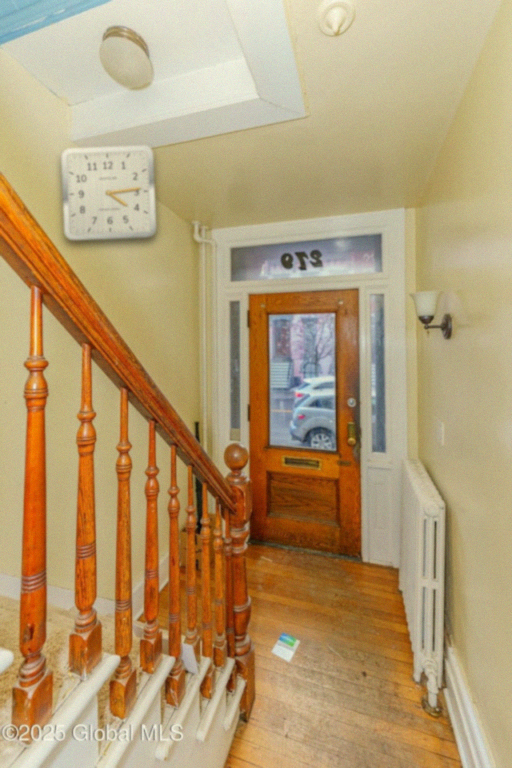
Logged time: 4 h 14 min
